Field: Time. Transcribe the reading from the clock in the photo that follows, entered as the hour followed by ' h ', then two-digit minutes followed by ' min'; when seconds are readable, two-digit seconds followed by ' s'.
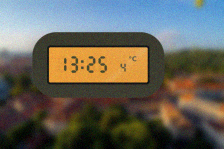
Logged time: 13 h 25 min
